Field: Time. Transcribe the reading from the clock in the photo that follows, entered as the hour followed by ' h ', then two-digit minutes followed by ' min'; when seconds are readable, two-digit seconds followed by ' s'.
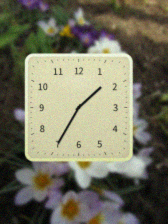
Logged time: 1 h 35 min
